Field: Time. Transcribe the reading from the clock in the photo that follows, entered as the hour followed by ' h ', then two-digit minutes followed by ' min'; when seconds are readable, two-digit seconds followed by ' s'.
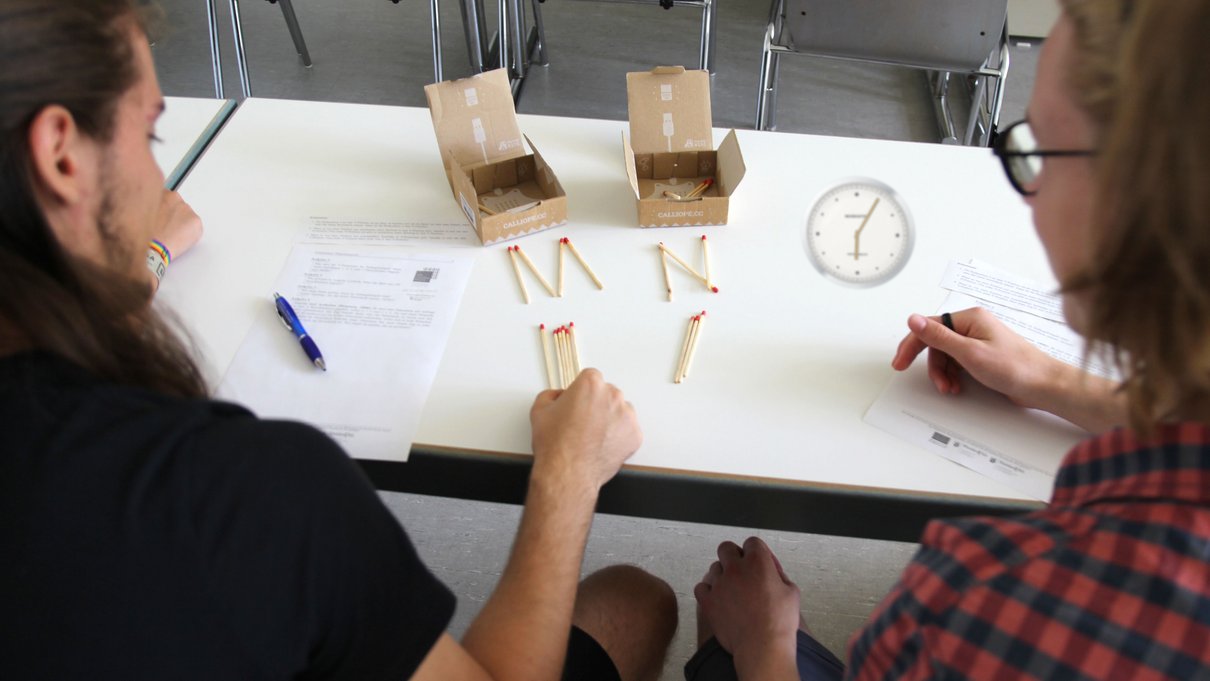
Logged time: 6 h 05 min
